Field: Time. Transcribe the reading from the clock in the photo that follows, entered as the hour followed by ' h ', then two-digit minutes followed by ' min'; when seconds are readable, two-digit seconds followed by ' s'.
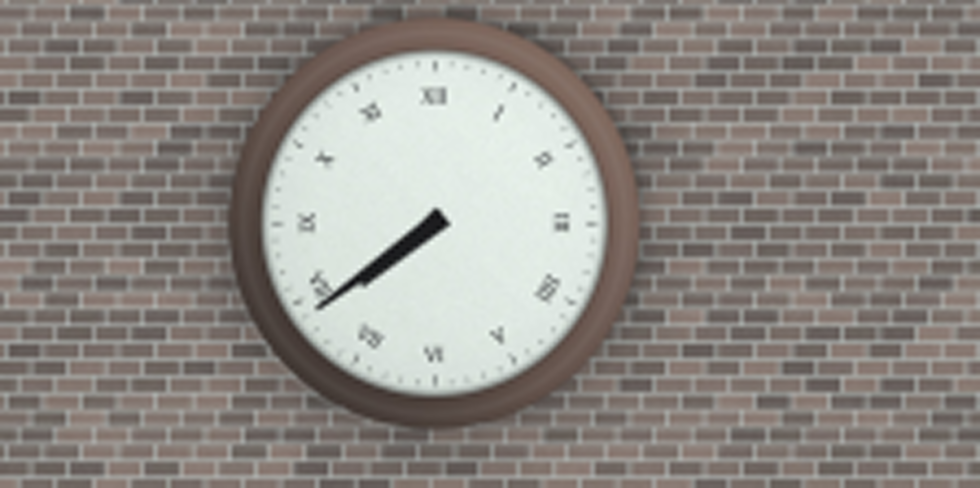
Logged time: 7 h 39 min
